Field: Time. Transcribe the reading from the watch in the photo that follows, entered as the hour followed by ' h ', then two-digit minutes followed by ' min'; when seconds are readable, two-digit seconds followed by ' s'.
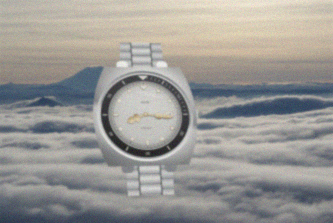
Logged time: 8 h 16 min
